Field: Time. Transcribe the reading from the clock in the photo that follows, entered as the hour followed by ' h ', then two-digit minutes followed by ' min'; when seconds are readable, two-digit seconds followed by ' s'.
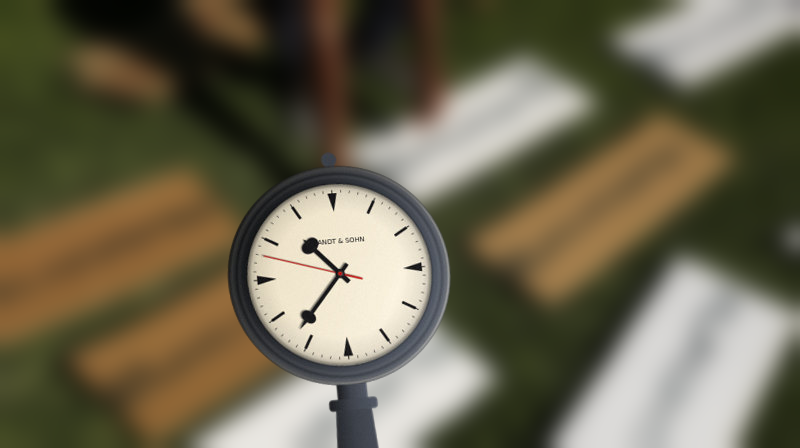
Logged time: 10 h 36 min 48 s
